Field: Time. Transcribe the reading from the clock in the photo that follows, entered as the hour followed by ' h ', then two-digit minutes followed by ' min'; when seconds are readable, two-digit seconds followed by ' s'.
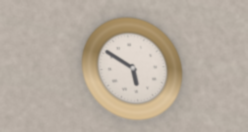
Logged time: 5 h 51 min
